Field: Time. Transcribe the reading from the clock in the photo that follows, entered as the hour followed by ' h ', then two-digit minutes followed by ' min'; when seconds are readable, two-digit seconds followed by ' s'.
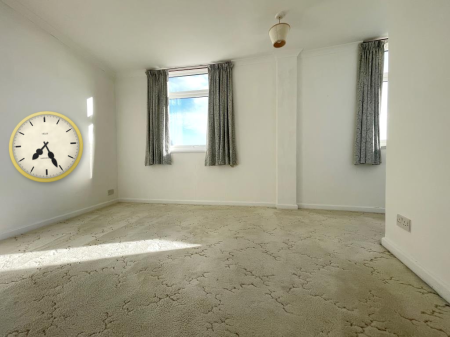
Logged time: 7 h 26 min
